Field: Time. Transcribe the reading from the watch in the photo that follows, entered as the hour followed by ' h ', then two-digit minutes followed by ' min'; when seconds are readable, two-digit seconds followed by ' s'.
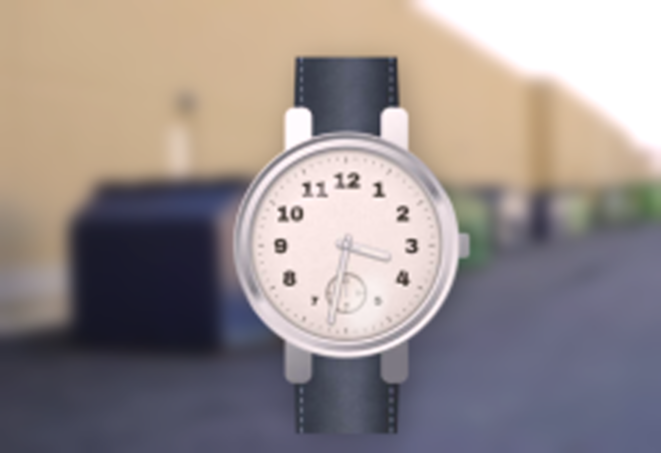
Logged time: 3 h 32 min
